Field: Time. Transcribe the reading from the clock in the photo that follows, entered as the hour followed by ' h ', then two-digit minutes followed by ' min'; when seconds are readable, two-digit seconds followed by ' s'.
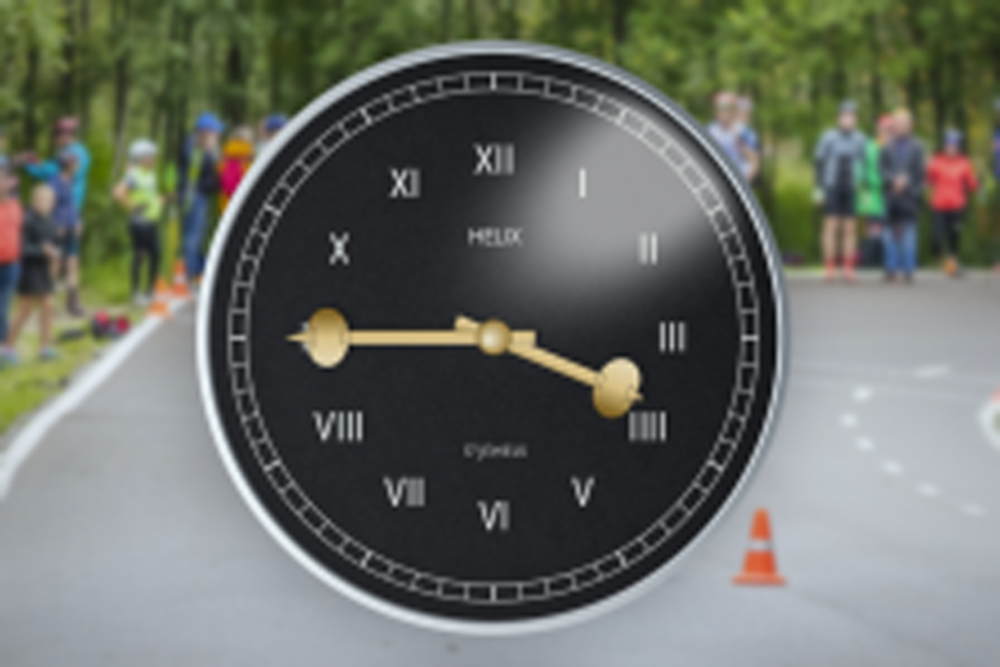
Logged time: 3 h 45 min
